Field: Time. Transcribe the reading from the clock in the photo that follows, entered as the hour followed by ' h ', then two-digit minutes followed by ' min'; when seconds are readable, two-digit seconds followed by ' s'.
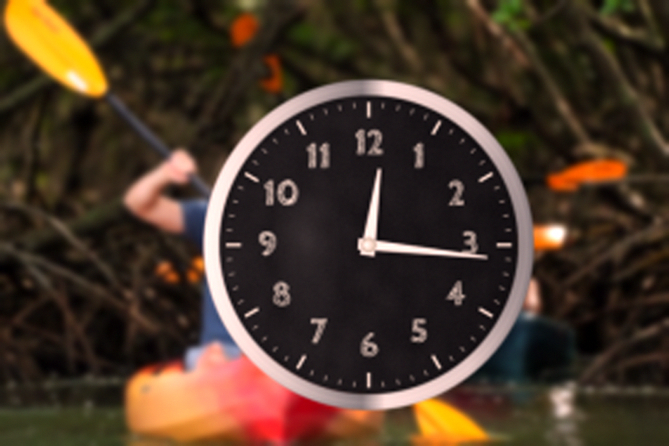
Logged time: 12 h 16 min
